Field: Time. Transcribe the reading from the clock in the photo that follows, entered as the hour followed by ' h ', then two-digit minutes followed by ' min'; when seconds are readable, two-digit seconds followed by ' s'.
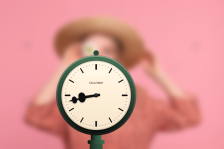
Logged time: 8 h 43 min
